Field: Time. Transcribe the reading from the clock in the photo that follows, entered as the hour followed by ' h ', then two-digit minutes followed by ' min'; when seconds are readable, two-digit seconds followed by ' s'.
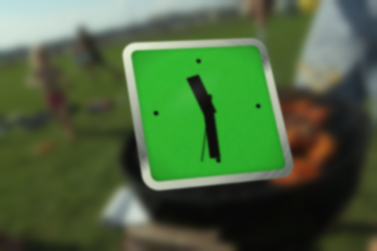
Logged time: 11 h 30 min 33 s
